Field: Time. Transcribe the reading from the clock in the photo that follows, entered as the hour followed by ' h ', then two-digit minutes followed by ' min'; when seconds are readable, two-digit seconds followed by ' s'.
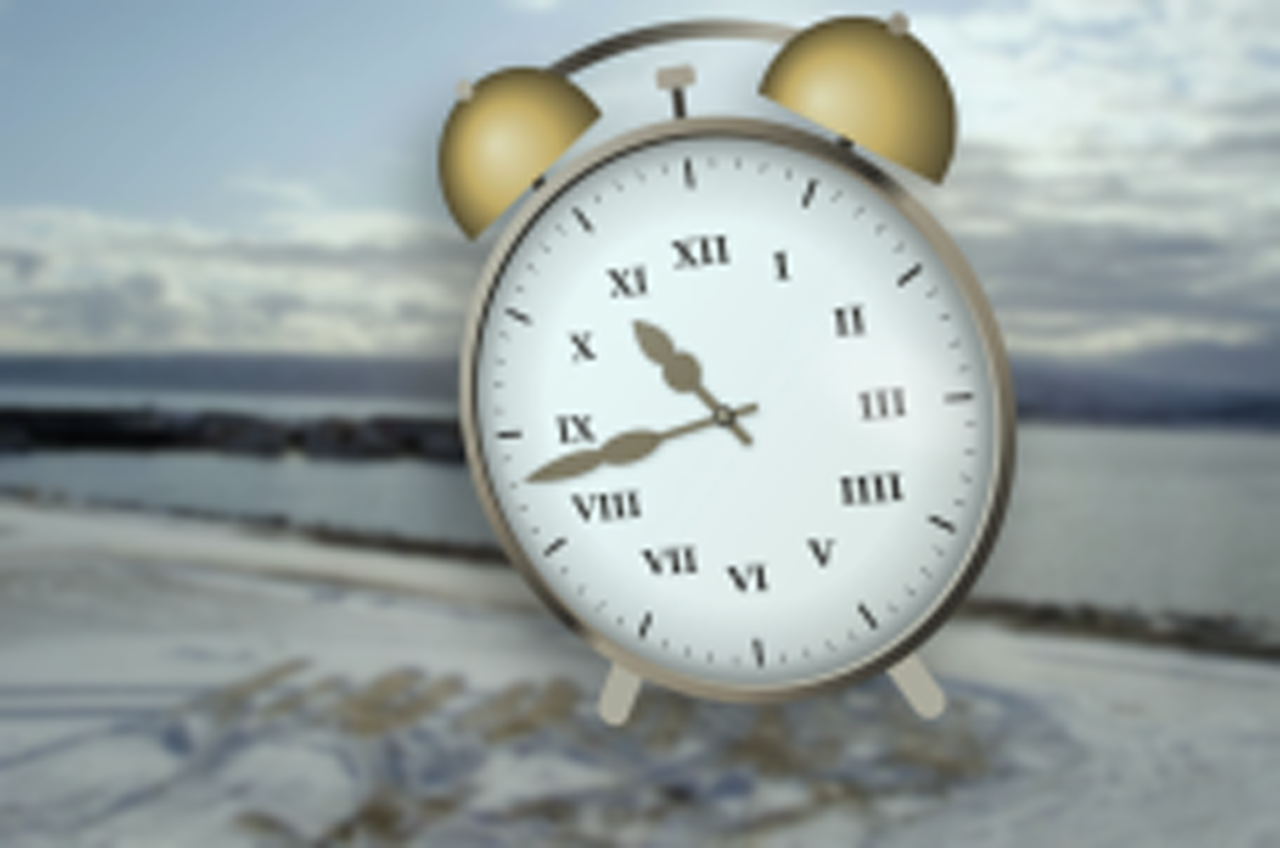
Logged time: 10 h 43 min
